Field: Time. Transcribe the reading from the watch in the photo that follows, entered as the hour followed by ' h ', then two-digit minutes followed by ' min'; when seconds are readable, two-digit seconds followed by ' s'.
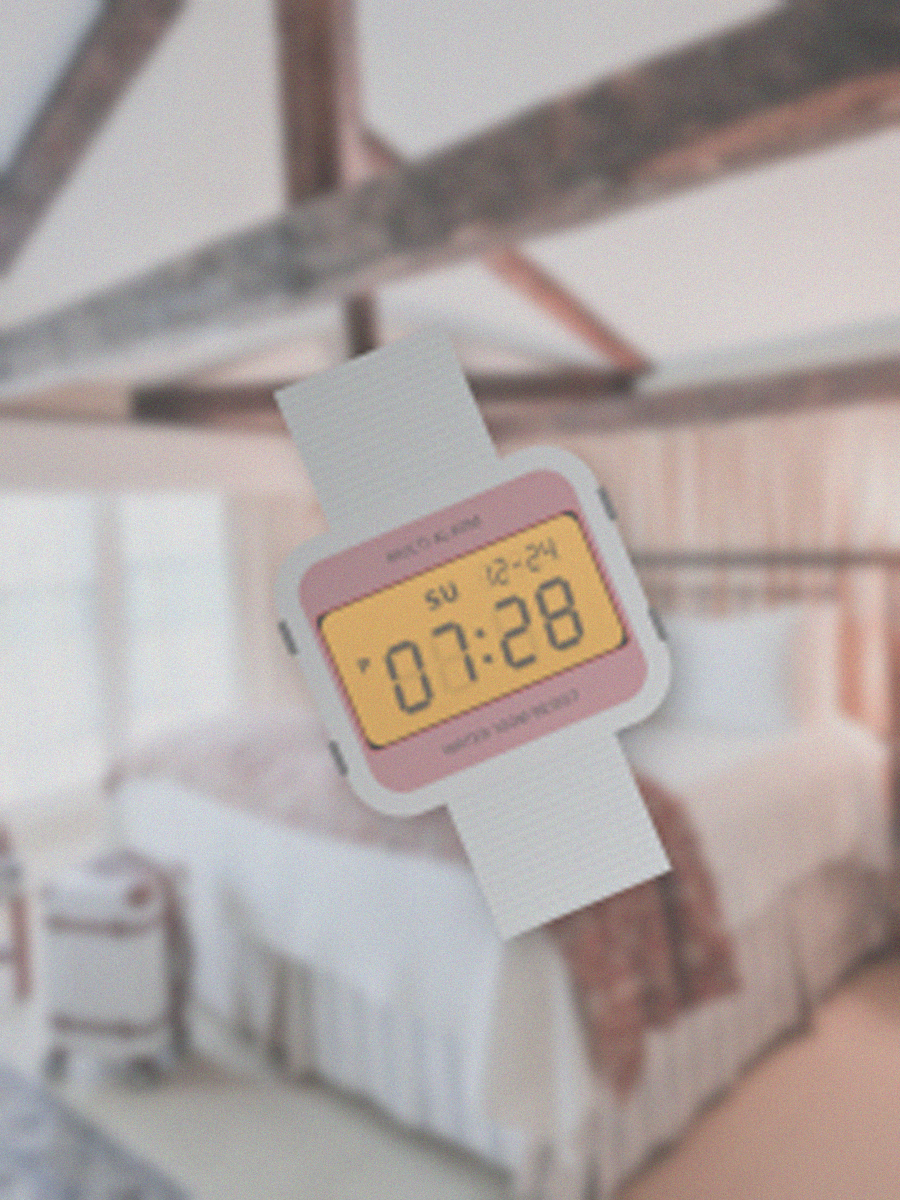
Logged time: 7 h 28 min
